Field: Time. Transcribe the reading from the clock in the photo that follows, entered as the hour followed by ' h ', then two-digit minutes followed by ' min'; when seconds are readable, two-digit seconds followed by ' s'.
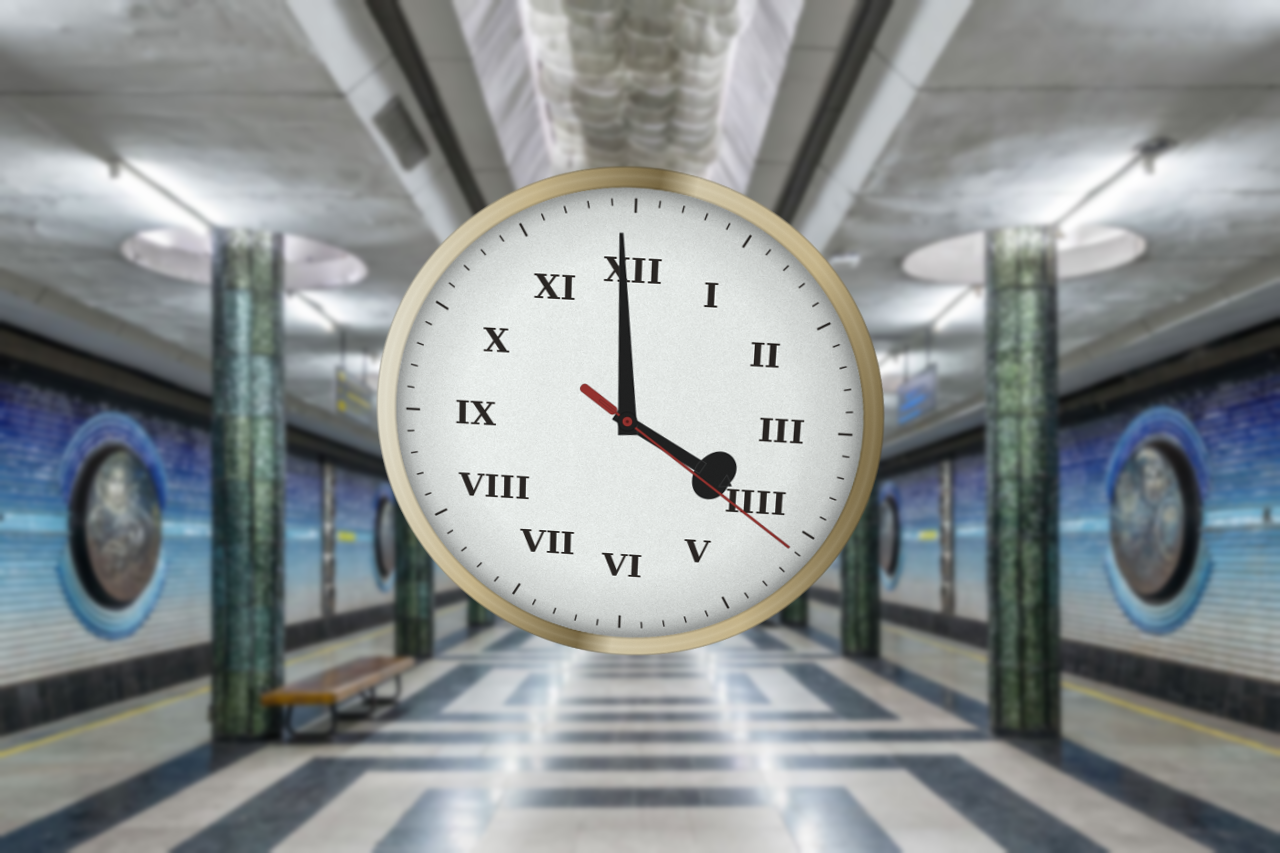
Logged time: 3 h 59 min 21 s
